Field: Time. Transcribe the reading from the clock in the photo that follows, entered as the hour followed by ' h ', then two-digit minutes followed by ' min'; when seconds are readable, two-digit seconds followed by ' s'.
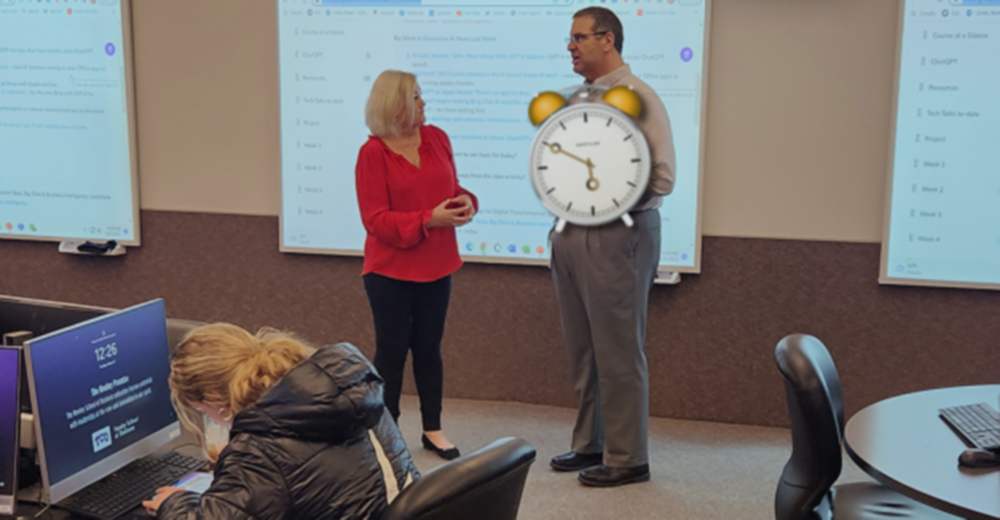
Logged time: 5 h 50 min
